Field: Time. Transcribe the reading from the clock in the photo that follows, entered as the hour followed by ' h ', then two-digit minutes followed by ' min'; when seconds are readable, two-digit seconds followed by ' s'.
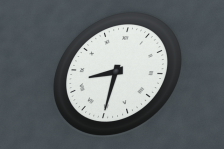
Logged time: 8 h 30 min
